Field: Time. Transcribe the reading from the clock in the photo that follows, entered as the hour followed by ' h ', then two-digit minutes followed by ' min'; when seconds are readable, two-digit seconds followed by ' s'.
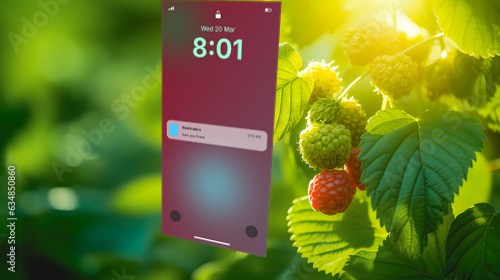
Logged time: 8 h 01 min
